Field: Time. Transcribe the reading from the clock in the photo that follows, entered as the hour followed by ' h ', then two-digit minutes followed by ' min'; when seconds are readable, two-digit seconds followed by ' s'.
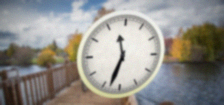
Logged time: 11 h 33 min
